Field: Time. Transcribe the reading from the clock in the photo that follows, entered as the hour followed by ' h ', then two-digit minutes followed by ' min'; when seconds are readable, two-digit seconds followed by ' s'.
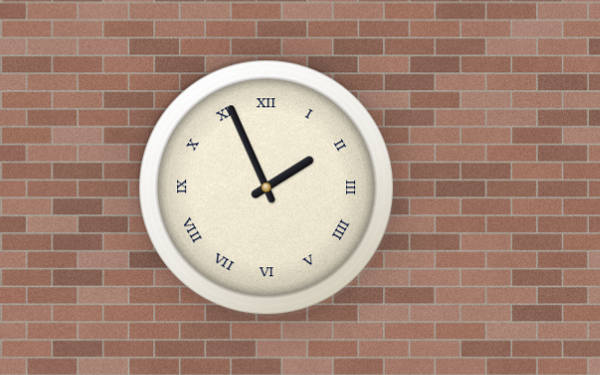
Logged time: 1 h 56 min
